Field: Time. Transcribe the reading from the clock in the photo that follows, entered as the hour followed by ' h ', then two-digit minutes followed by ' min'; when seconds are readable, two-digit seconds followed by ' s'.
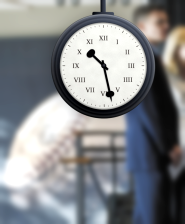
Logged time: 10 h 28 min
